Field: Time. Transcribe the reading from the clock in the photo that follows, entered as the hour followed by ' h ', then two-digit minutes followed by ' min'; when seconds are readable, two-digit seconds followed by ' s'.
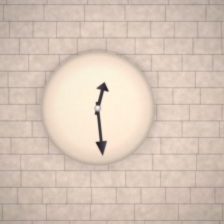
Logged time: 12 h 29 min
